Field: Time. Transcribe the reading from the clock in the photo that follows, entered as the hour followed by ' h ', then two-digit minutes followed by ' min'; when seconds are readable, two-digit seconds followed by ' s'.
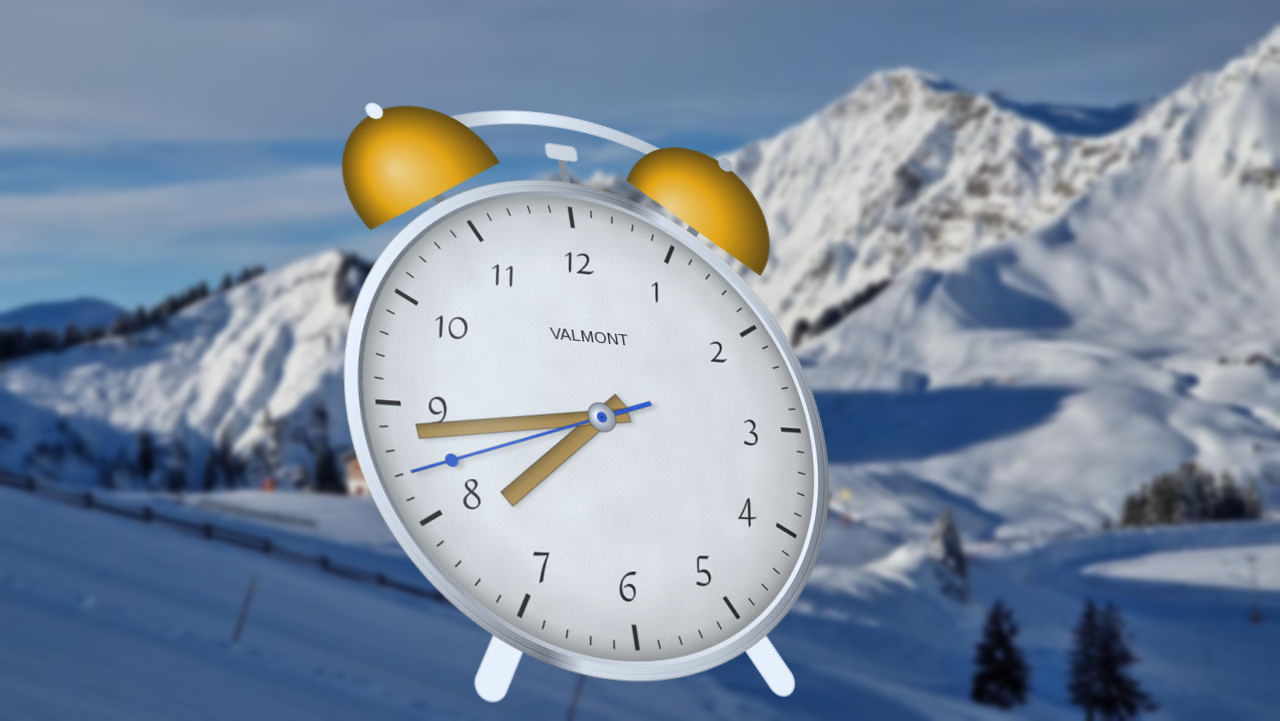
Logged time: 7 h 43 min 42 s
